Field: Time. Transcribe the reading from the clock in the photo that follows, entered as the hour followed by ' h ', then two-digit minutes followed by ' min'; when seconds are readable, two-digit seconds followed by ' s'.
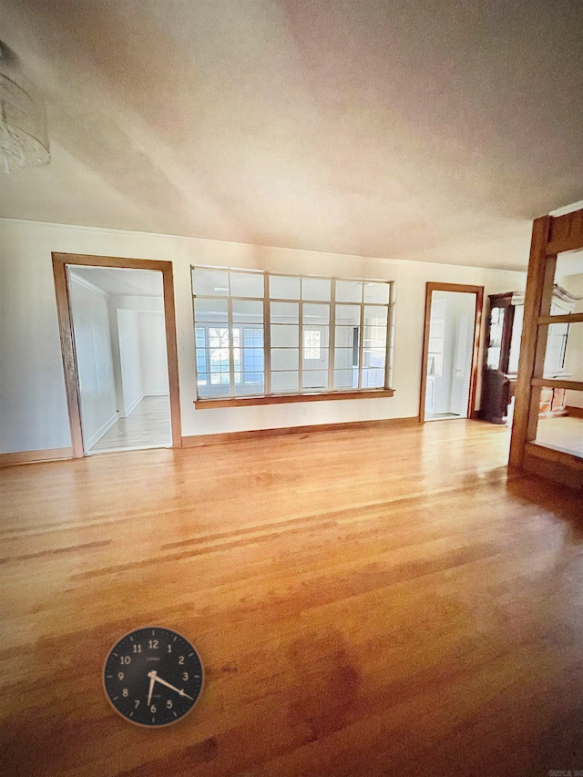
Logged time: 6 h 20 min
